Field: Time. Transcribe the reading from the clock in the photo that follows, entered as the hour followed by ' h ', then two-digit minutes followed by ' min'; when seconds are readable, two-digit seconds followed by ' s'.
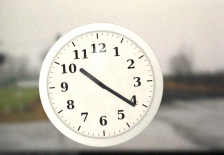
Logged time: 10 h 21 min
